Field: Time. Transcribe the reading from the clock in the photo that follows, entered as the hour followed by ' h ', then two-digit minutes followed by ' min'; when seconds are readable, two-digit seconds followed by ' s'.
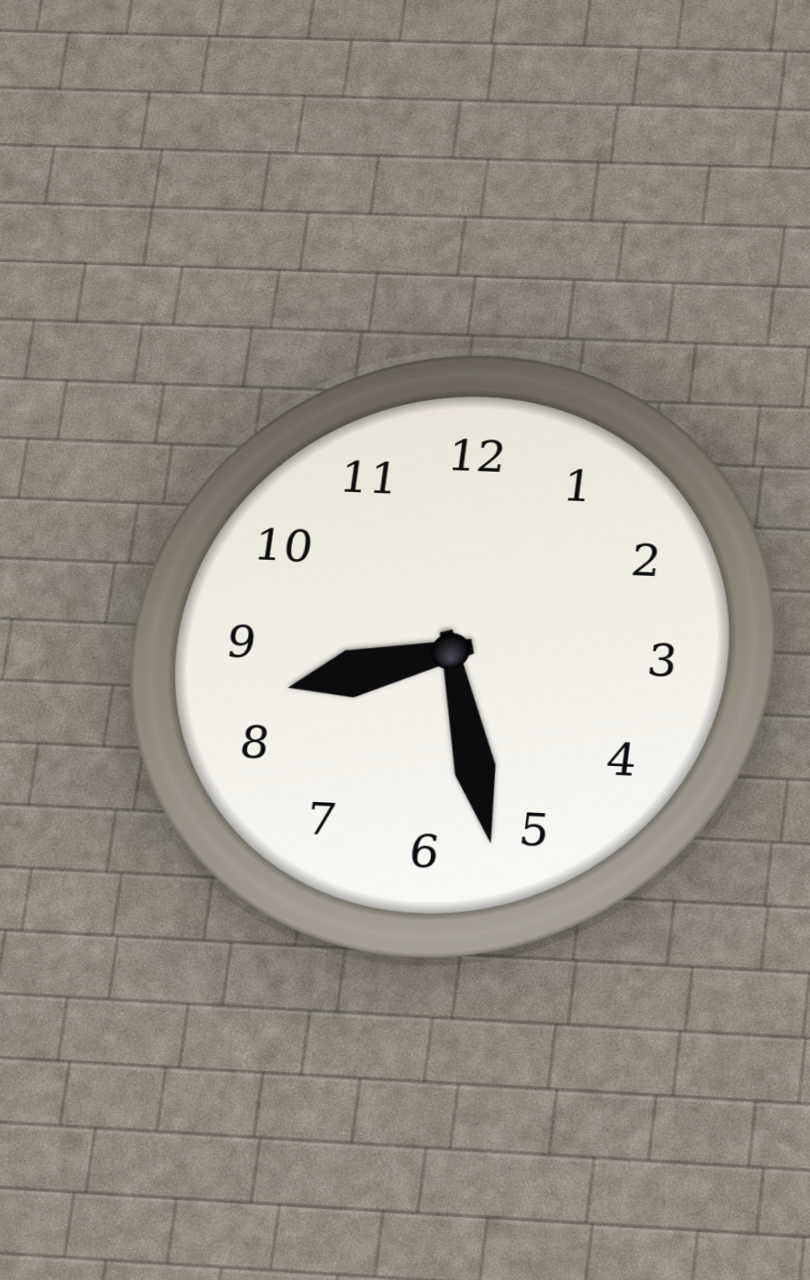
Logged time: 8 h 27 min
